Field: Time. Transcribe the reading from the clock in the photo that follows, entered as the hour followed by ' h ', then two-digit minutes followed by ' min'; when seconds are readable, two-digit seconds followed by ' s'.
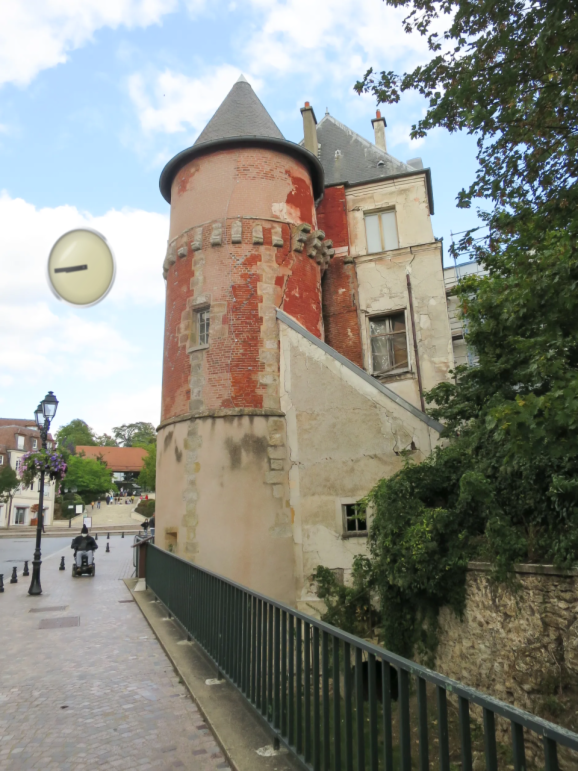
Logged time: 8 h 44 min
